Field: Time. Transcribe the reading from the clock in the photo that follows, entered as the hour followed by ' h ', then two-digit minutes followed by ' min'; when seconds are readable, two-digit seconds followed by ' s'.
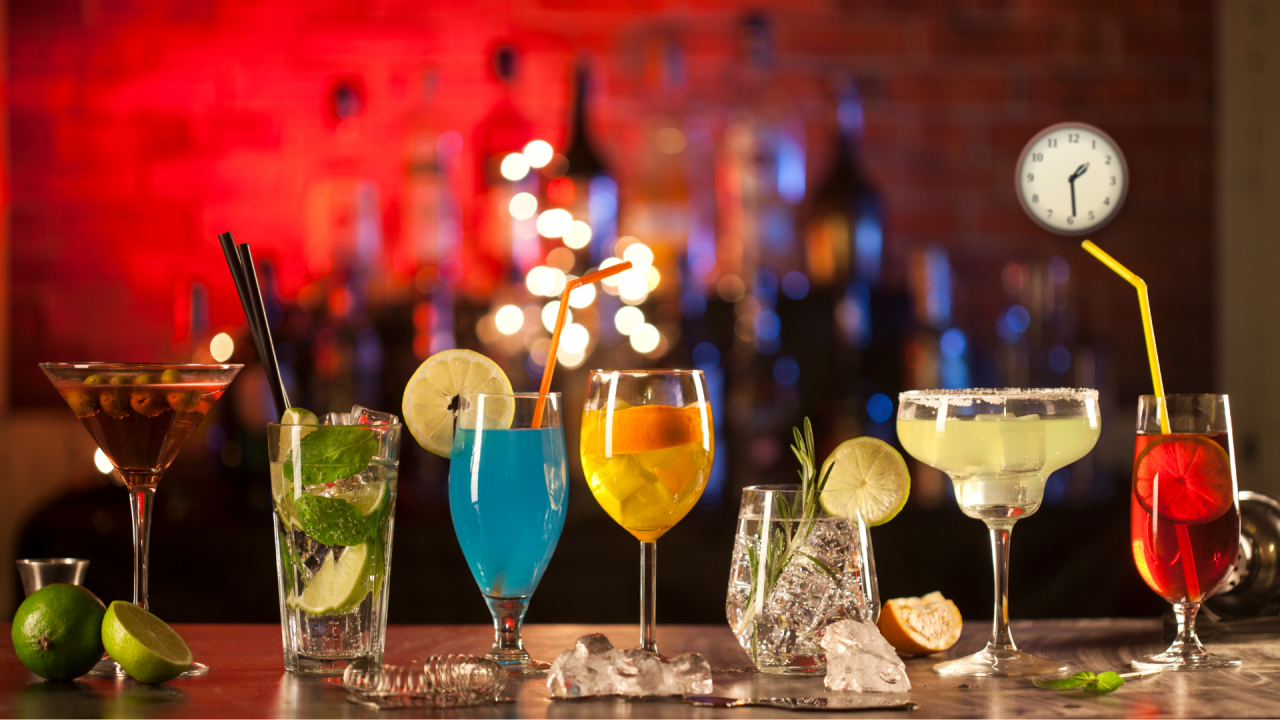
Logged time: 1 h 29 min
